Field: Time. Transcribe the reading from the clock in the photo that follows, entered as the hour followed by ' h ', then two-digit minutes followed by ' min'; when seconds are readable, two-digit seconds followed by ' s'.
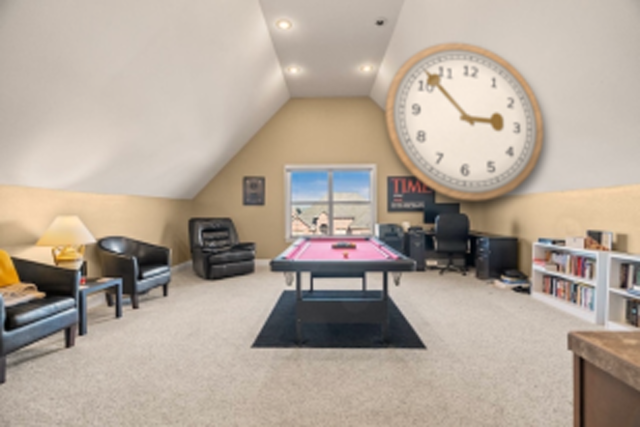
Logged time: 2 h 52 min
